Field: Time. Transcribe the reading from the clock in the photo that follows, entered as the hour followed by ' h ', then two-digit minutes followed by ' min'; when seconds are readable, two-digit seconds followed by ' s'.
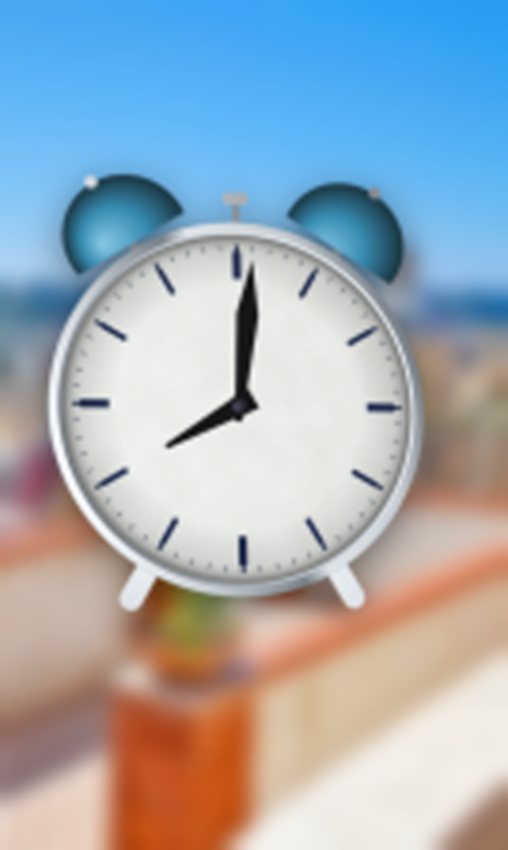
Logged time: 8 h 01 min
